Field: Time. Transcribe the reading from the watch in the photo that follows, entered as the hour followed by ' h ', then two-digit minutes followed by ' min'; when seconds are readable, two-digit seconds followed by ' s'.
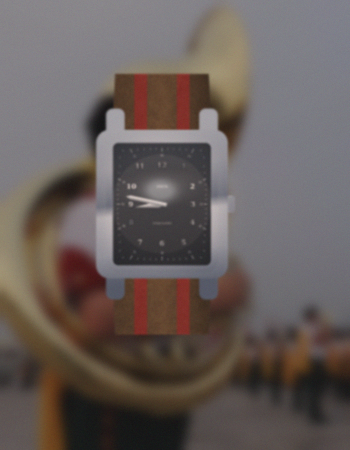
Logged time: 8 h 47 min
